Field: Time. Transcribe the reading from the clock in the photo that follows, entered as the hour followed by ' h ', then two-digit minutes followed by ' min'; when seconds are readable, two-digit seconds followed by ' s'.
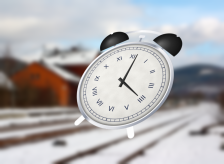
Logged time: 4 h 01 min
